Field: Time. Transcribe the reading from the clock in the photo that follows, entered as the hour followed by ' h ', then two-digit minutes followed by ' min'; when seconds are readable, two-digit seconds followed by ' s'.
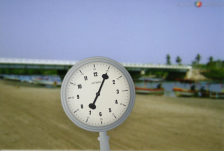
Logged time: 7 h 05 min
